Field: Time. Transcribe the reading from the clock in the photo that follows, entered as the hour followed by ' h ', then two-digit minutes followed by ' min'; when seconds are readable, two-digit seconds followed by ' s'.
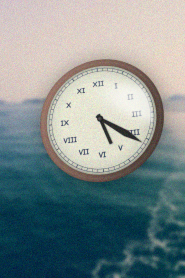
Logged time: 5 h 21 min
